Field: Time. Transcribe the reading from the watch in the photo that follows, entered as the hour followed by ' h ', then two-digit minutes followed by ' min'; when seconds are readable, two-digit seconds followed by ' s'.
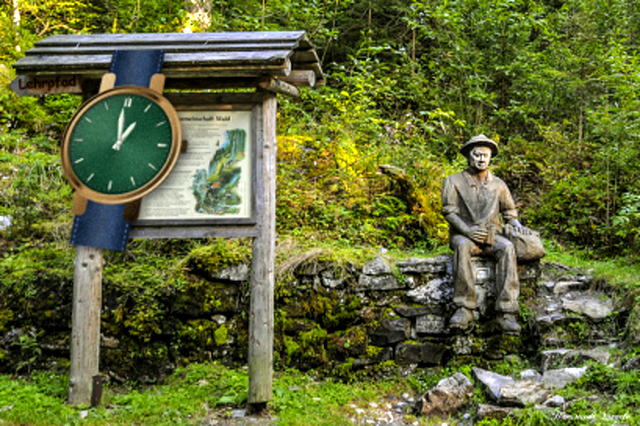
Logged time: 12 h 59 min
